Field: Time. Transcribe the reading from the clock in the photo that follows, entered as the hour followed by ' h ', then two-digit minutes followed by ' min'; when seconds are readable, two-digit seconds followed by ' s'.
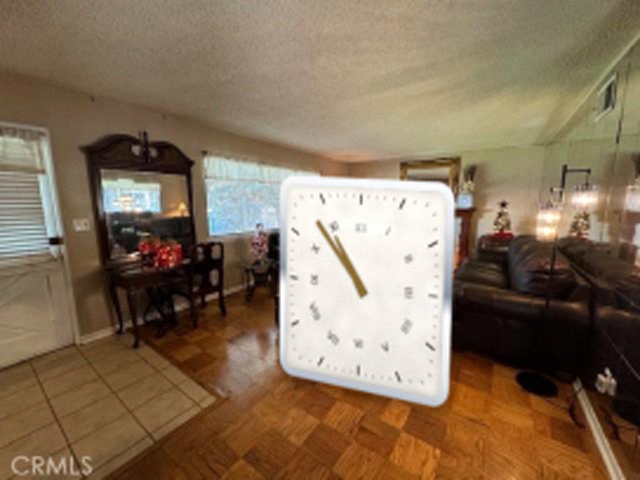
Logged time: 10 h 53 min
